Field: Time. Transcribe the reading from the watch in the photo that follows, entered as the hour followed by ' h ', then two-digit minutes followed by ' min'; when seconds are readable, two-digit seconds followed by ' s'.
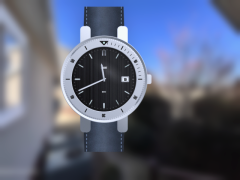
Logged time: 11 h 41 min
